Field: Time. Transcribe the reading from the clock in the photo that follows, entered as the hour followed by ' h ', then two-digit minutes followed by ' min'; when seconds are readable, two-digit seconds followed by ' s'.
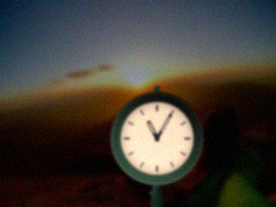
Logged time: 11 h 05 min
